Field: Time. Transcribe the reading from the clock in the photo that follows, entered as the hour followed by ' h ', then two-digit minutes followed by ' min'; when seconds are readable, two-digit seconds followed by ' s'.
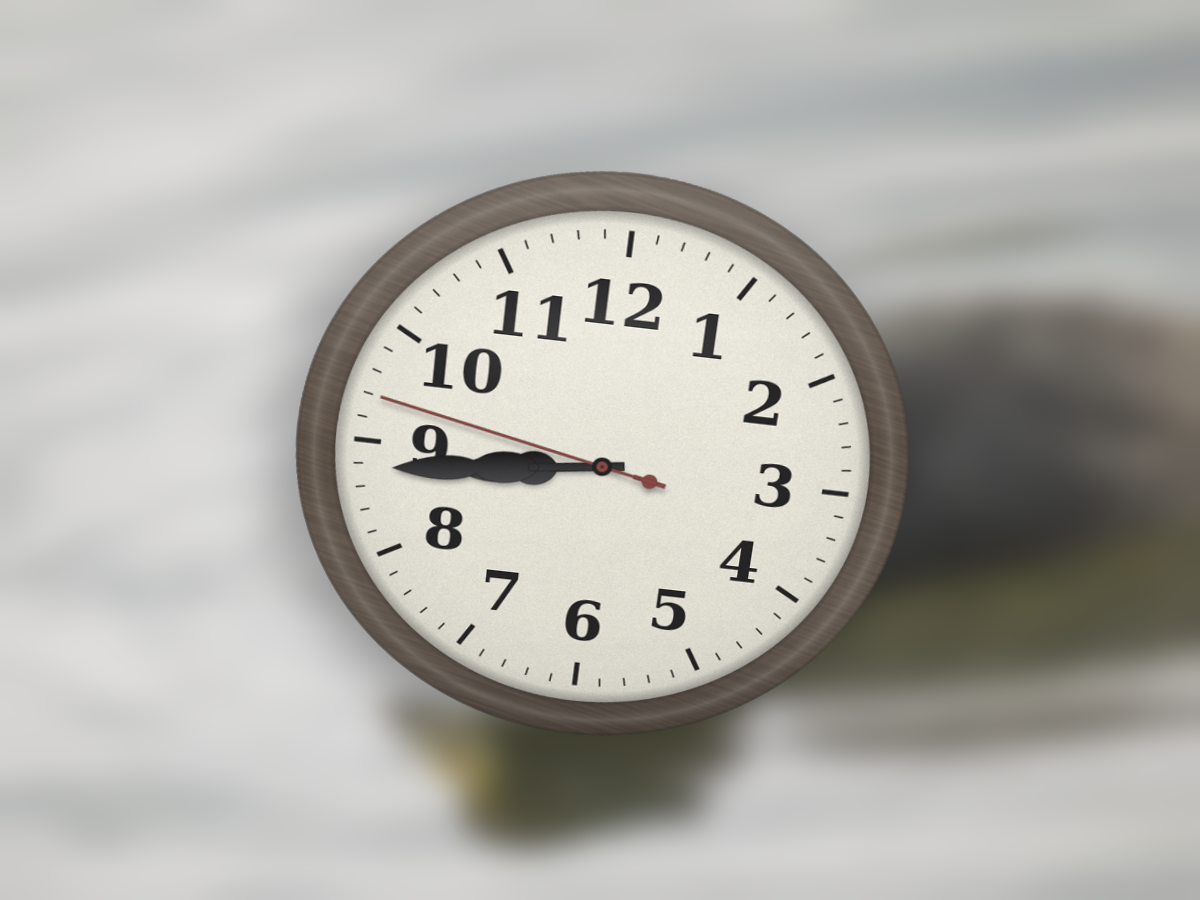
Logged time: 8 h 43 min 47 s
